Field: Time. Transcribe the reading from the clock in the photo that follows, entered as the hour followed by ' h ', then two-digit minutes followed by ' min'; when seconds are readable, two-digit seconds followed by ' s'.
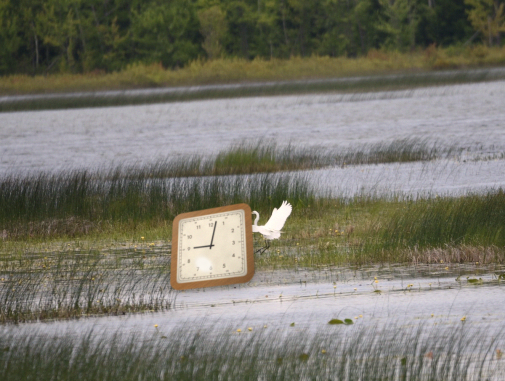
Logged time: 9 h 02 min
